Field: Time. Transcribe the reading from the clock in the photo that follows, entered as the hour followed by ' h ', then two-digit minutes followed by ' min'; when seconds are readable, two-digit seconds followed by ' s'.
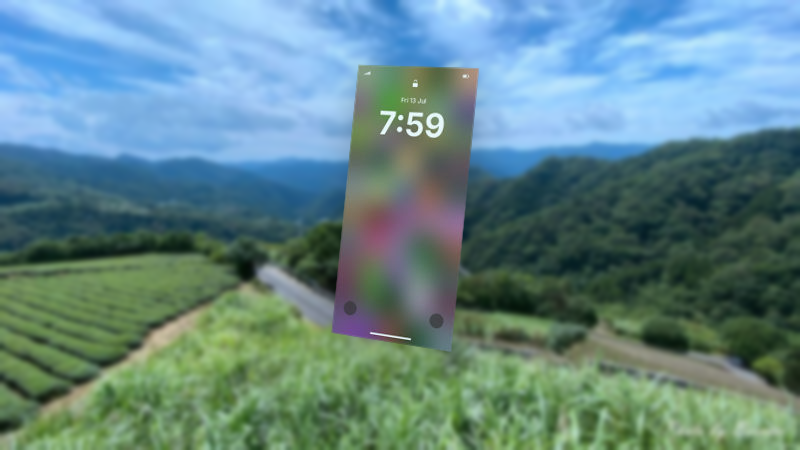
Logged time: 7 h 59 min
